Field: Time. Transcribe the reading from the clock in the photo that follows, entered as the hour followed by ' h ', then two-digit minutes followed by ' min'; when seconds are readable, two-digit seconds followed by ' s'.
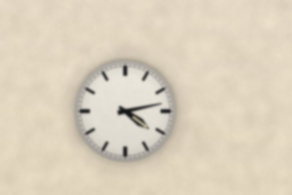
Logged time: 4 h 13 min
